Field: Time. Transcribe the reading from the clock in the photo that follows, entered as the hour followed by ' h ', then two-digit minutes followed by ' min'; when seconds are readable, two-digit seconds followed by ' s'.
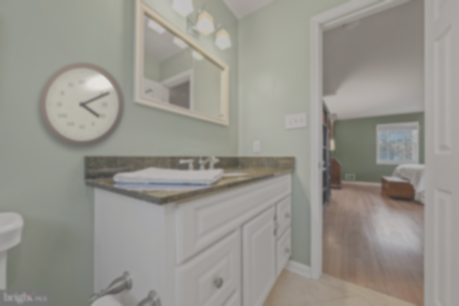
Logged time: 4 h 11 min
